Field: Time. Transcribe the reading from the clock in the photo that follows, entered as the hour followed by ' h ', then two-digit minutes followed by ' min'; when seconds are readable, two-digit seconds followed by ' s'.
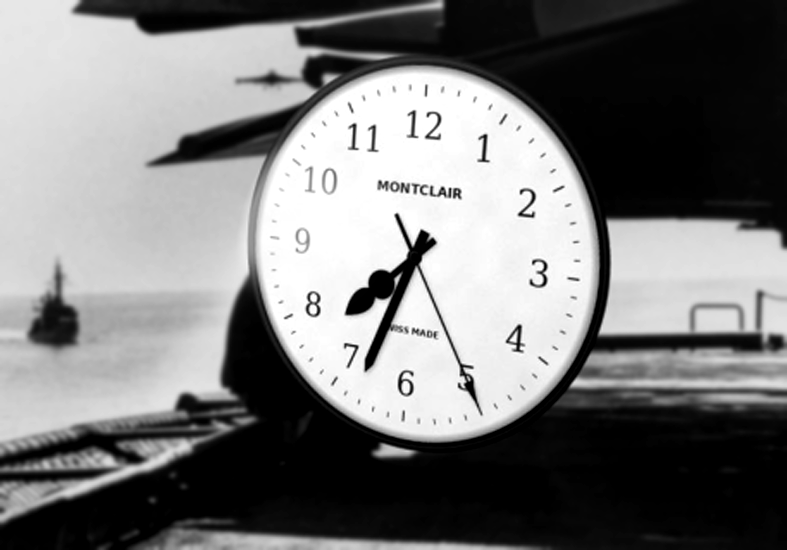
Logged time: 7 h 33 min 25 s
